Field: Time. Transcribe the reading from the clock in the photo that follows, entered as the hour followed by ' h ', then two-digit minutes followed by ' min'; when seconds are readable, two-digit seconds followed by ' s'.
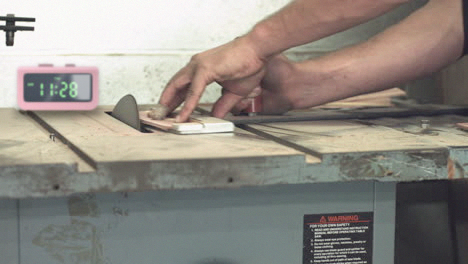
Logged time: 11 h 28 min
